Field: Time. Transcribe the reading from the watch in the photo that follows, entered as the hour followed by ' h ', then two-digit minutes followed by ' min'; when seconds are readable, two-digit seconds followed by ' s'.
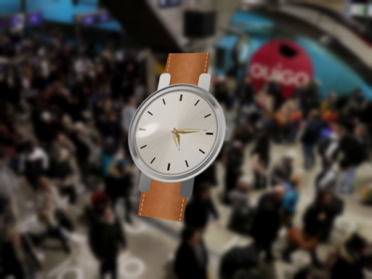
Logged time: 5 h 14 min
